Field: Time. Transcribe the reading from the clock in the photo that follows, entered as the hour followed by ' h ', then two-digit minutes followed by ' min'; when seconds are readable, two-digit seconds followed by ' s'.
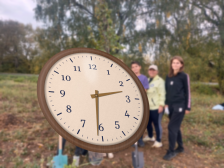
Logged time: 2 h 31 min
